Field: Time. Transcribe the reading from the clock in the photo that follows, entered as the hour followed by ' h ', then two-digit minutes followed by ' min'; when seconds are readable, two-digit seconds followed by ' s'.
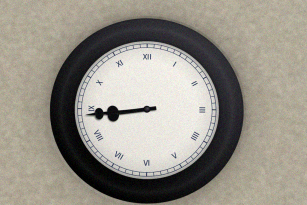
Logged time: 8 h 44 min
